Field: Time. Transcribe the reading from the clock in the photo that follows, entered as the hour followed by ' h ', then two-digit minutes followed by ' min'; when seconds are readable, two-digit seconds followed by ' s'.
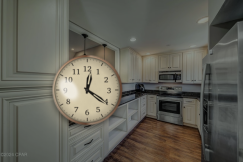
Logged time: 12 h 21 min
